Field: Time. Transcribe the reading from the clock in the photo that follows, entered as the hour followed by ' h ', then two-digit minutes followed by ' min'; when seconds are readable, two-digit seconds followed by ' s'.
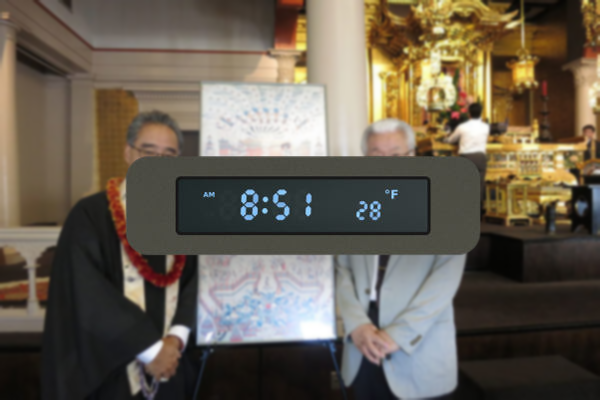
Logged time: 8 h 51 min
